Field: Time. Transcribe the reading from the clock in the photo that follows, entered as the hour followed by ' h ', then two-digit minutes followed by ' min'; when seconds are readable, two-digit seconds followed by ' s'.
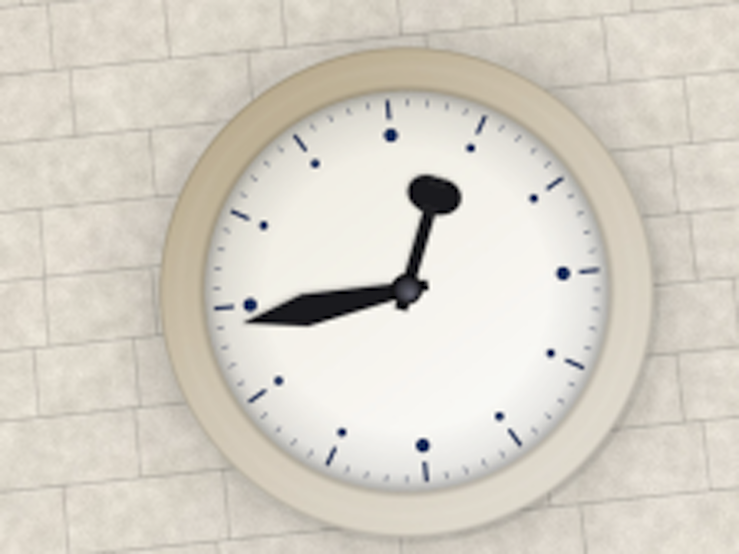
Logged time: 12 h 44 min
